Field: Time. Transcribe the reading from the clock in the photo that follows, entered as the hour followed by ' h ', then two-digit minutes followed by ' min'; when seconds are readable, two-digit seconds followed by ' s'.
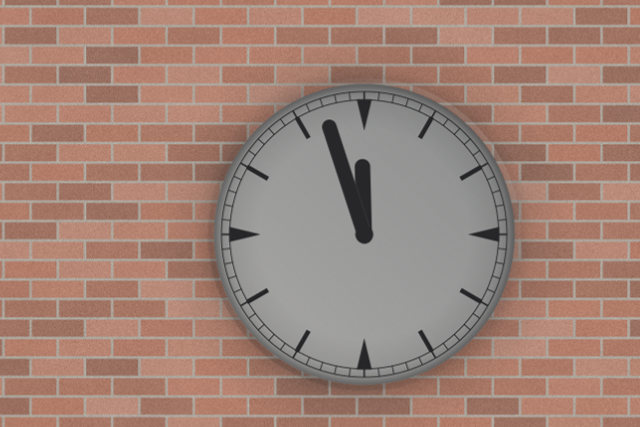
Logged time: 11 h 57 min
